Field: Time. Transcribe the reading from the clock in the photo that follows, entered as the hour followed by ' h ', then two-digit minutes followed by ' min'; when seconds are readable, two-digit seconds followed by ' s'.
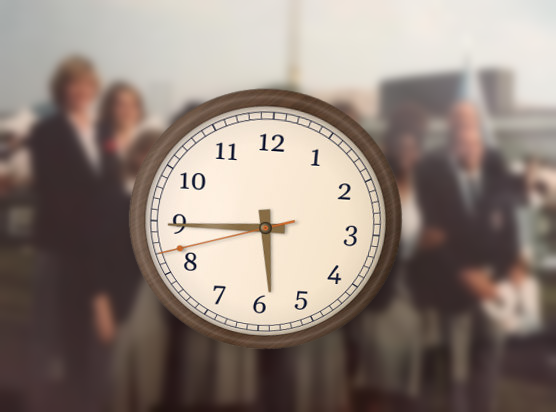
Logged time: 5 h 44 min 42 s
